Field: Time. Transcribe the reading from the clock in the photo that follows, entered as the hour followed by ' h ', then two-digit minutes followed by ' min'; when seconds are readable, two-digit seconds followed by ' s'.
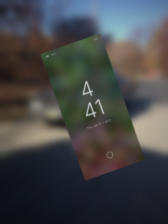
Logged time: 4 h 41 min
